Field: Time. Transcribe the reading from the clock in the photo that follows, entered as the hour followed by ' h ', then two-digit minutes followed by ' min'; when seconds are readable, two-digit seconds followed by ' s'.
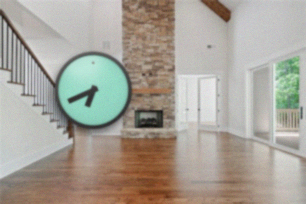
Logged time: 6 h 41 min
